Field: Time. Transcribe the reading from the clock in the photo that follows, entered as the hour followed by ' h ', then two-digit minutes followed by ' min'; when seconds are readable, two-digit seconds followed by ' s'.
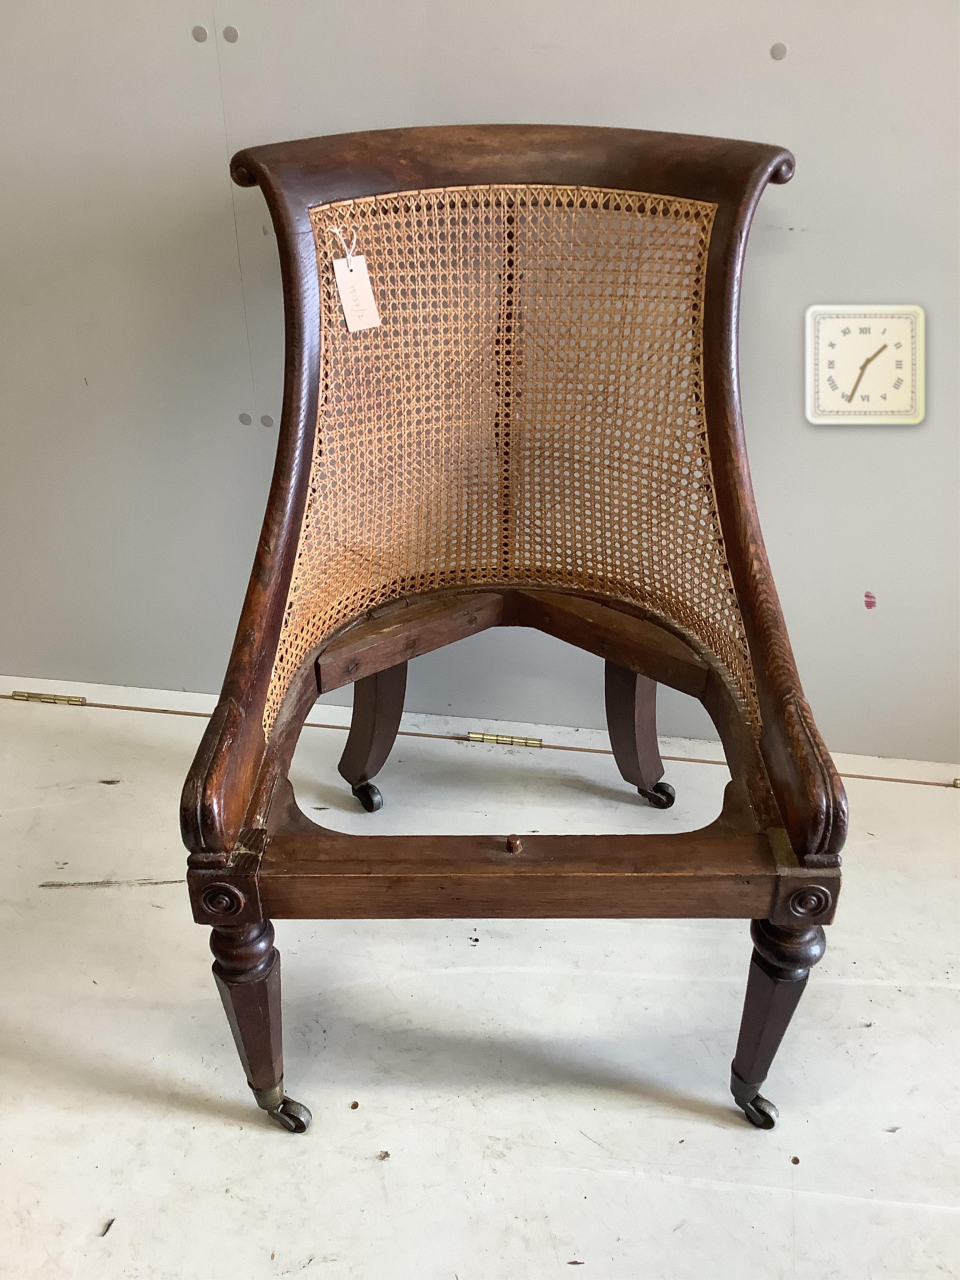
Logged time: 1 h 34 min
